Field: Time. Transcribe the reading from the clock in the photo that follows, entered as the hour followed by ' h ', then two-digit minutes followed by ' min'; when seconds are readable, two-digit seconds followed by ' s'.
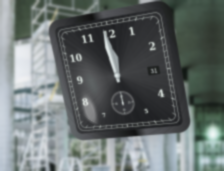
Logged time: 11 h 59 min
